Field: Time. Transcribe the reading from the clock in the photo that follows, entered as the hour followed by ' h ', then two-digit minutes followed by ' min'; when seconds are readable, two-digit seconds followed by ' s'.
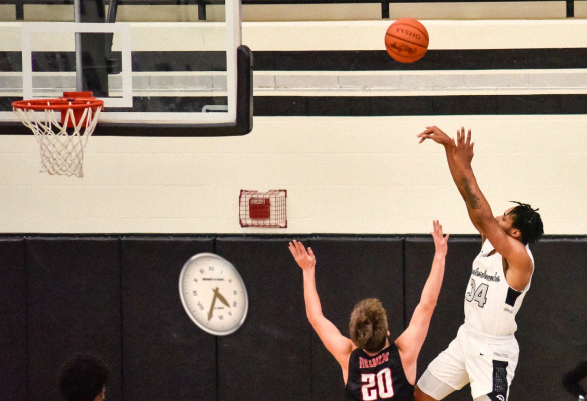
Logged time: 4 h 35 min
